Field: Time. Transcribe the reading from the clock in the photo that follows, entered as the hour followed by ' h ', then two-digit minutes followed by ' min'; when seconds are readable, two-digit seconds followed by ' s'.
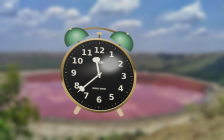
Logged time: 11 h 38 min
